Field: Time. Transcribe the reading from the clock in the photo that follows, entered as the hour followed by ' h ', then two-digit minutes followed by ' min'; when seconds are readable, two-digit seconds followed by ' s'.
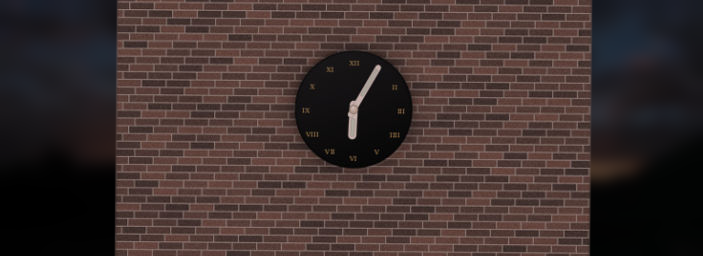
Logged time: 6 h 05 min
